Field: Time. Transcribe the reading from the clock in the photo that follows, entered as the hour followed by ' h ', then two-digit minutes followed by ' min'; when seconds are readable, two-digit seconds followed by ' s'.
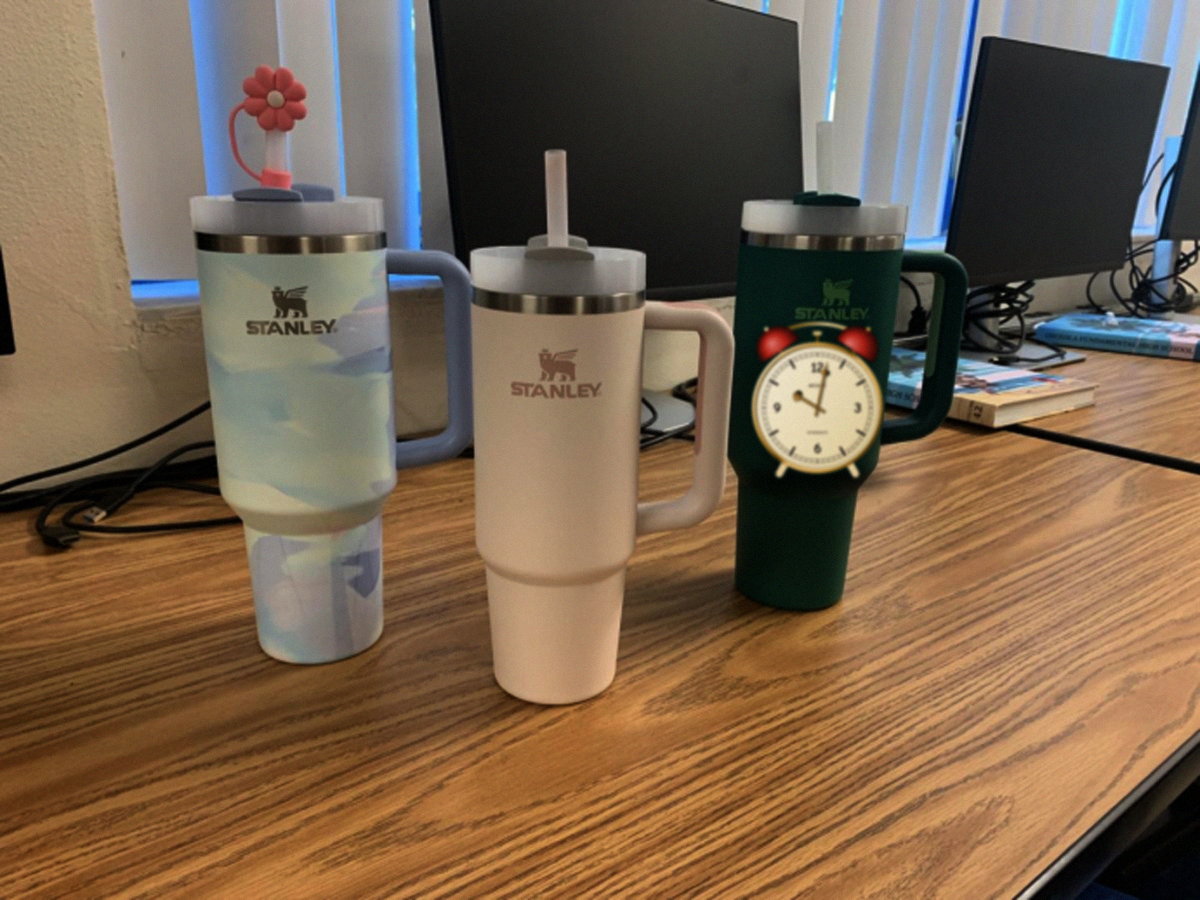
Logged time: 10 h 02 min
